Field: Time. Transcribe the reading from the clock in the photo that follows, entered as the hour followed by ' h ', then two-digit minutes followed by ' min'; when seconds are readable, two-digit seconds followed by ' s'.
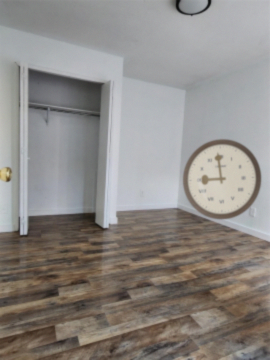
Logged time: 8 h 59 min
